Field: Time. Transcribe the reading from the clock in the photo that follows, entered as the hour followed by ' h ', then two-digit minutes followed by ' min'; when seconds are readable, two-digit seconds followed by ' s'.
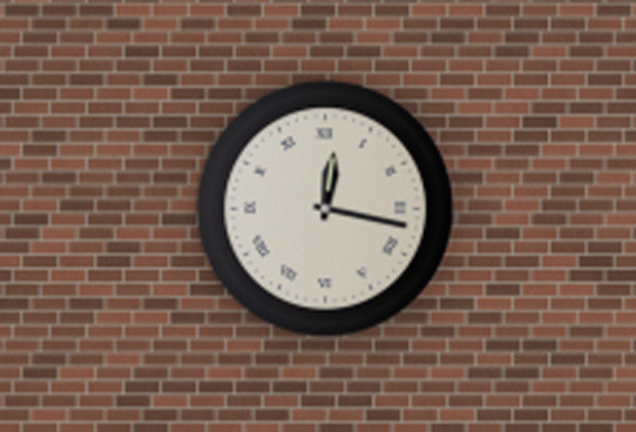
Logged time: 12 h 17 min
